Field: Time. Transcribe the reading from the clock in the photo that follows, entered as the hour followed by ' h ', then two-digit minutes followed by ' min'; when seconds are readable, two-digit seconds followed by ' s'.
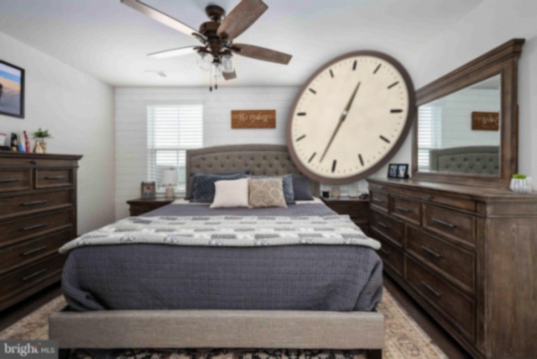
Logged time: 12 h 33 min
